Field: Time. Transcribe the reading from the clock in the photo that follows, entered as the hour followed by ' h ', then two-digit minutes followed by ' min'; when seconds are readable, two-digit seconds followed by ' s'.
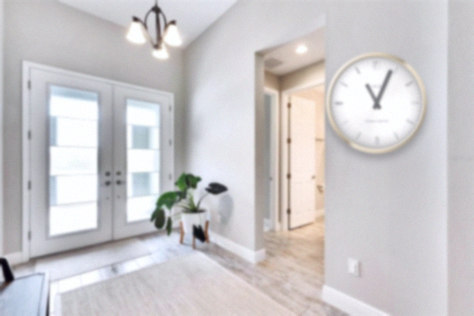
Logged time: 11 h 04 min
